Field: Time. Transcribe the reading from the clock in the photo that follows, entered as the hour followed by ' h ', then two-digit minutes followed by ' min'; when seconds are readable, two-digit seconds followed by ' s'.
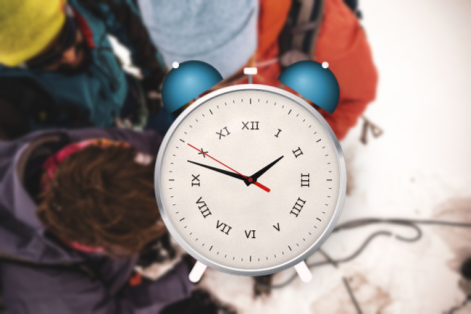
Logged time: 1 h 47 min 50 s
